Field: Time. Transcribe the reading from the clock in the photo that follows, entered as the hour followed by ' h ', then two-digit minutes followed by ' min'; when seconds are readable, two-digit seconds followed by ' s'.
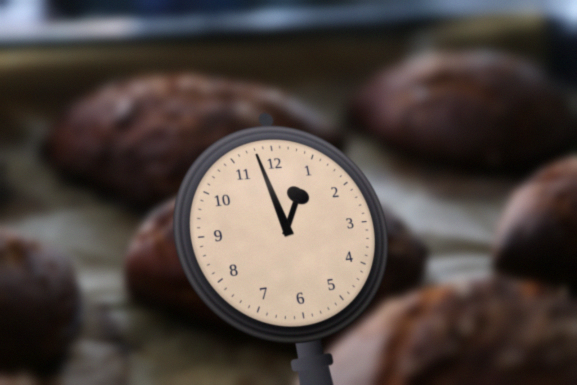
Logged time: 12 h 58 min
